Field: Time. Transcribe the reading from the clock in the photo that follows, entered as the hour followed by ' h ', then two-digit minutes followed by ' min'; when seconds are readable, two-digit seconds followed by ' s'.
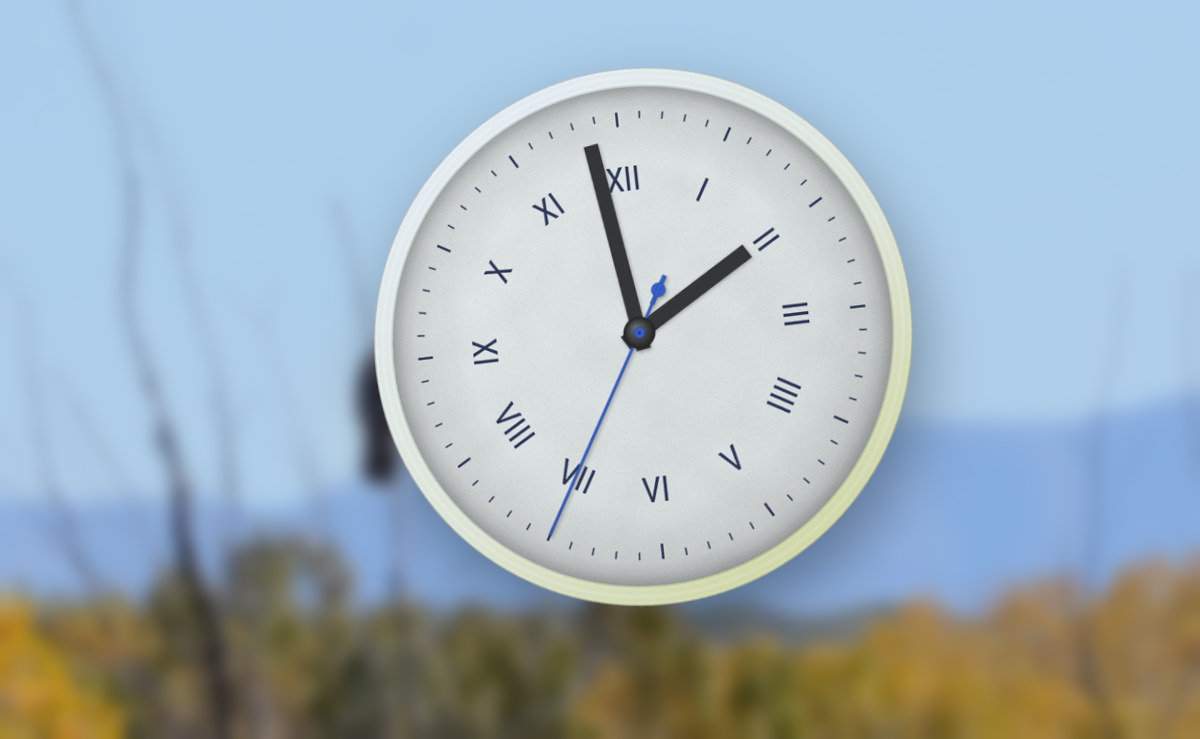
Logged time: 1 h 58 min 35 s
